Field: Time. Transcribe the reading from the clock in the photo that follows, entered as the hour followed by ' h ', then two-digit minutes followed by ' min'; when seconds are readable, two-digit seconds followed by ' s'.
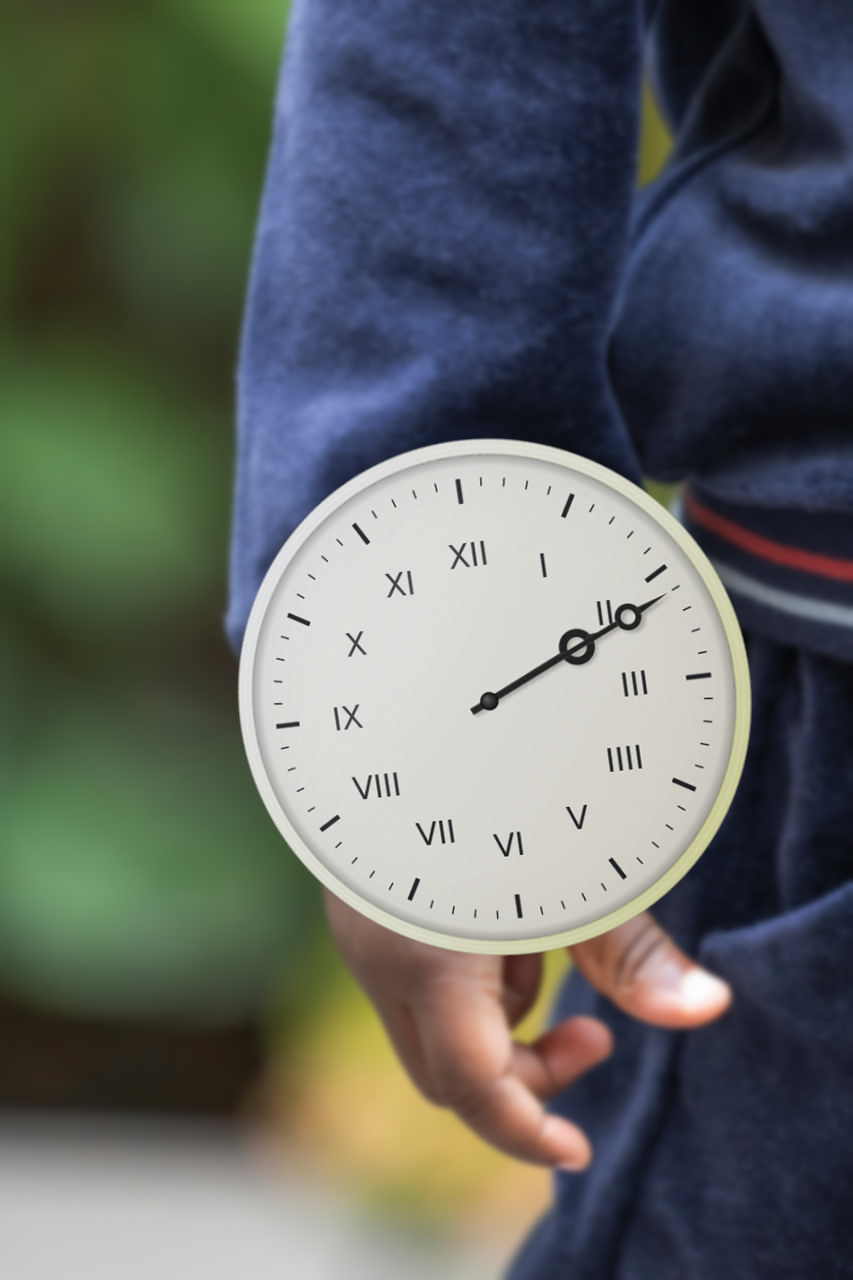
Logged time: 2 h 11 min
